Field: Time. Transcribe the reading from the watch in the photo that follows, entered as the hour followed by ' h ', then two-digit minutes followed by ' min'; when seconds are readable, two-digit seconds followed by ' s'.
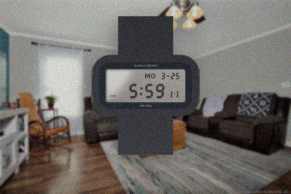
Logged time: 5 h 59 min 11 s
